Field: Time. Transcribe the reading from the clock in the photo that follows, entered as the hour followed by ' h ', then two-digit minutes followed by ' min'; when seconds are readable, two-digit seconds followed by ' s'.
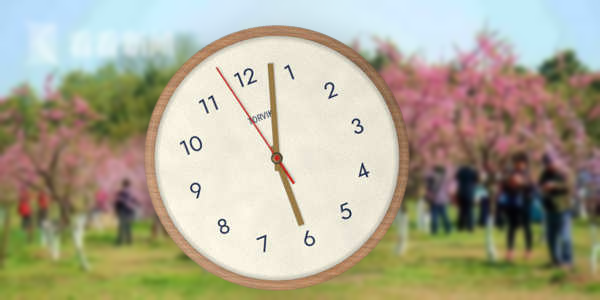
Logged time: 6 h 02 min 58 s
